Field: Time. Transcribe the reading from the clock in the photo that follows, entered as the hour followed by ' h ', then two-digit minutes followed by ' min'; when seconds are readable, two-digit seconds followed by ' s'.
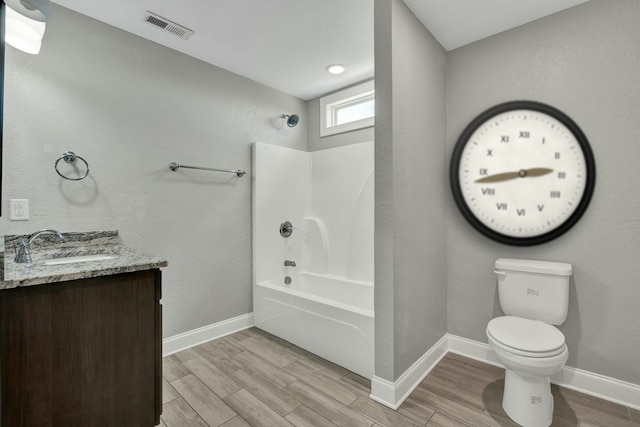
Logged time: 2 h 43 min
